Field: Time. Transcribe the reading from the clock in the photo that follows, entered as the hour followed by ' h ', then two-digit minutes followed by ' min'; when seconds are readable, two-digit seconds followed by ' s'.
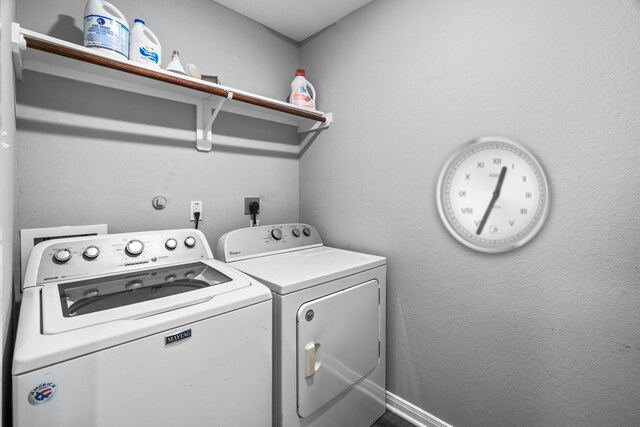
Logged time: 12 h 34 min
